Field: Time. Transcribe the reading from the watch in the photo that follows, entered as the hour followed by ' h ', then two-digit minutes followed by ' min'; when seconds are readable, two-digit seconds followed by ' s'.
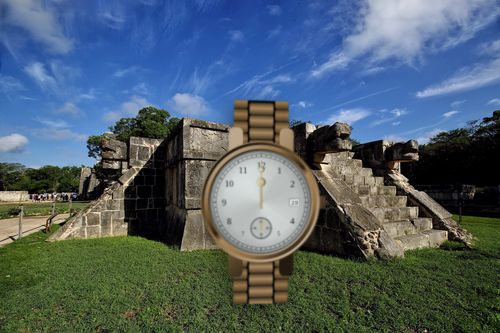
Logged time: 12 h 00 min
